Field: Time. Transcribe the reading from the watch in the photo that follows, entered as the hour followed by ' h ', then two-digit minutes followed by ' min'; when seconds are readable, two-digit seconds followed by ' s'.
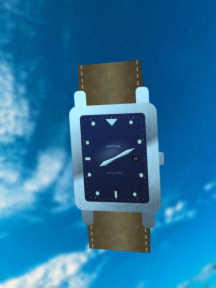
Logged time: 8 h 11 min
